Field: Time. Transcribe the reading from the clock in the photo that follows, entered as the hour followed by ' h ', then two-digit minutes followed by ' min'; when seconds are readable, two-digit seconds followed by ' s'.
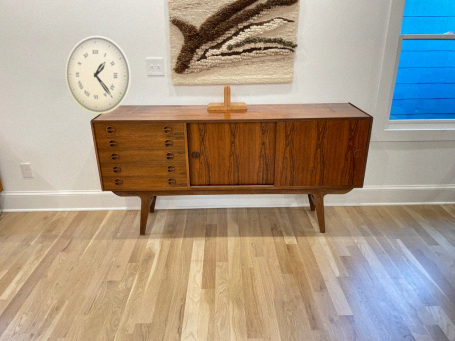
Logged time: 1 h 23 min
